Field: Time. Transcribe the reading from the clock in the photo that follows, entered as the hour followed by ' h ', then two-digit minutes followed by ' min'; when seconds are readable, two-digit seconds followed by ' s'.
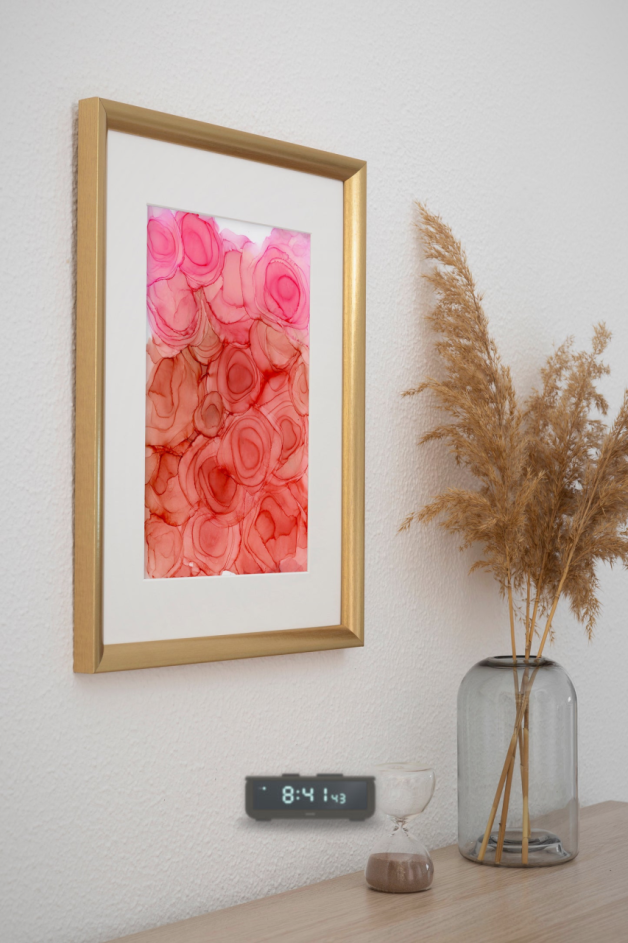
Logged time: 8 h 41 min
